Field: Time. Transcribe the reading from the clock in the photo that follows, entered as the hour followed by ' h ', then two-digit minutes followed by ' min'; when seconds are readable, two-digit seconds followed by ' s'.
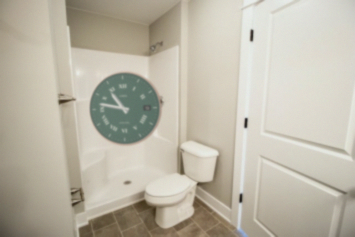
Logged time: 10 h 47 min
